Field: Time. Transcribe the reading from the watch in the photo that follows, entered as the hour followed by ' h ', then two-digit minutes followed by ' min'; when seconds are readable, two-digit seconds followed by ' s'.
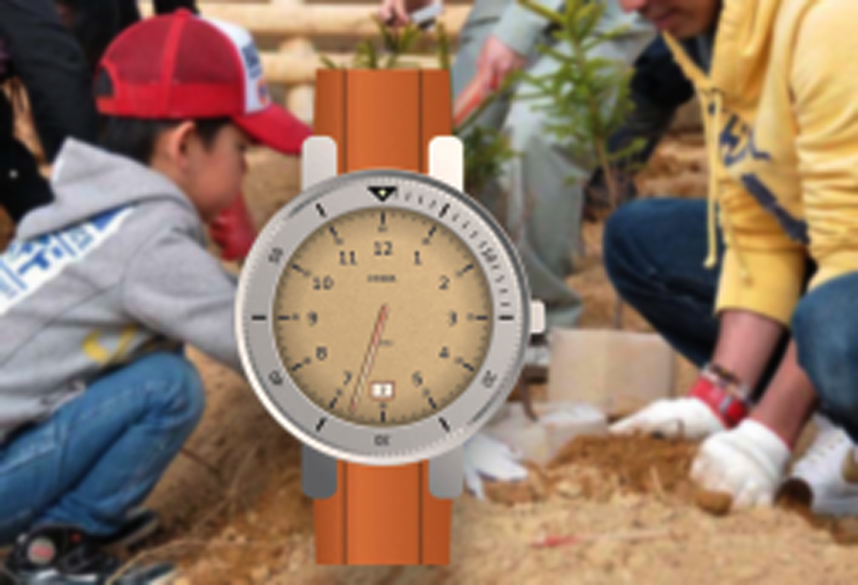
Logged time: 6 h 33 min
